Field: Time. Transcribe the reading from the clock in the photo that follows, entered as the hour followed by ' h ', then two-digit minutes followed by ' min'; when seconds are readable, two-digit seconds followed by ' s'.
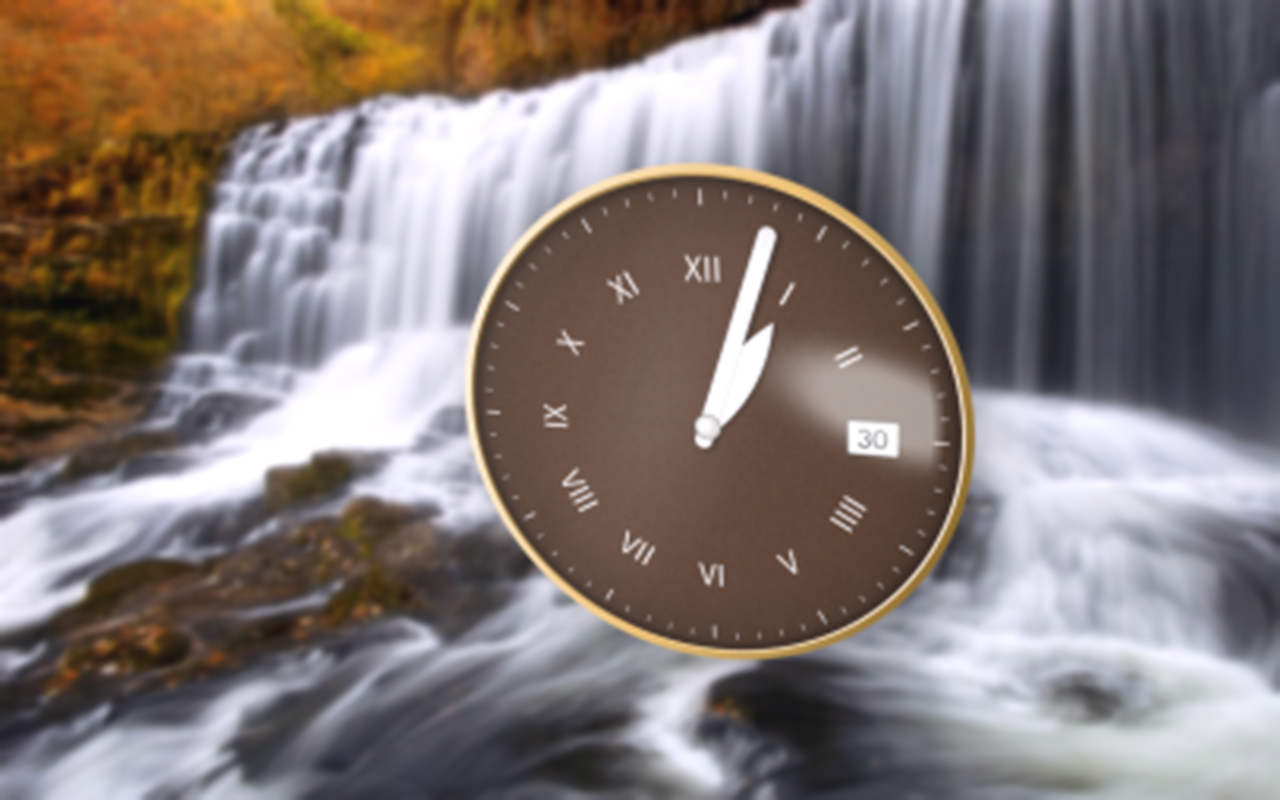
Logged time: 1 h 03 min
